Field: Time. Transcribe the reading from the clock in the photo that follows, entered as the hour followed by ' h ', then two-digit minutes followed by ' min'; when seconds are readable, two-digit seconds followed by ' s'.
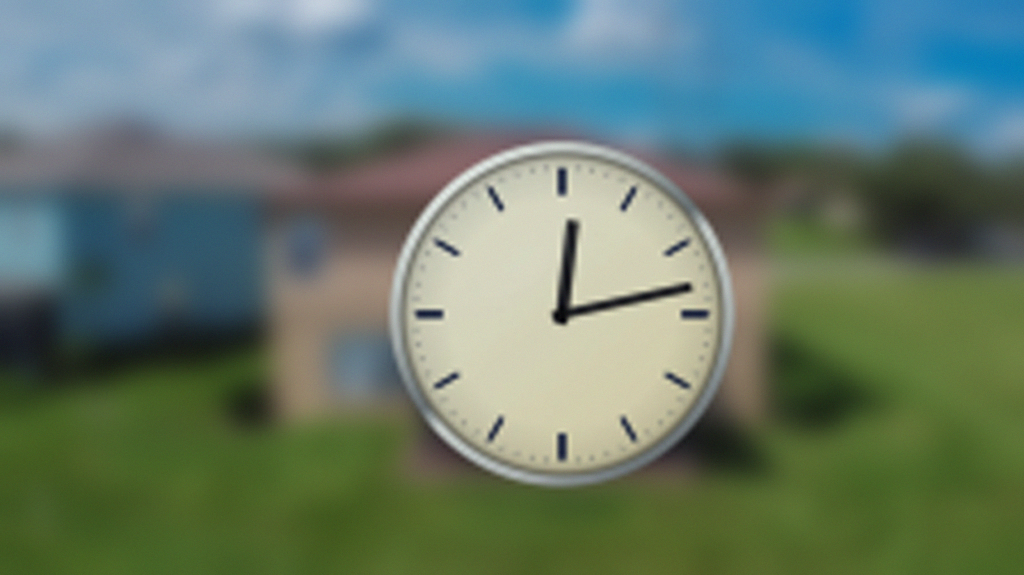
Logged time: 12 h 13 min
